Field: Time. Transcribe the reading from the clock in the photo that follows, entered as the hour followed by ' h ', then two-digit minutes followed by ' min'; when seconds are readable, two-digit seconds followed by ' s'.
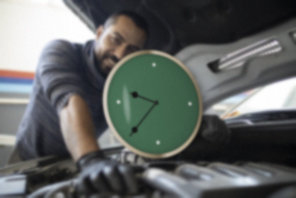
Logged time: 9 h 37 min
